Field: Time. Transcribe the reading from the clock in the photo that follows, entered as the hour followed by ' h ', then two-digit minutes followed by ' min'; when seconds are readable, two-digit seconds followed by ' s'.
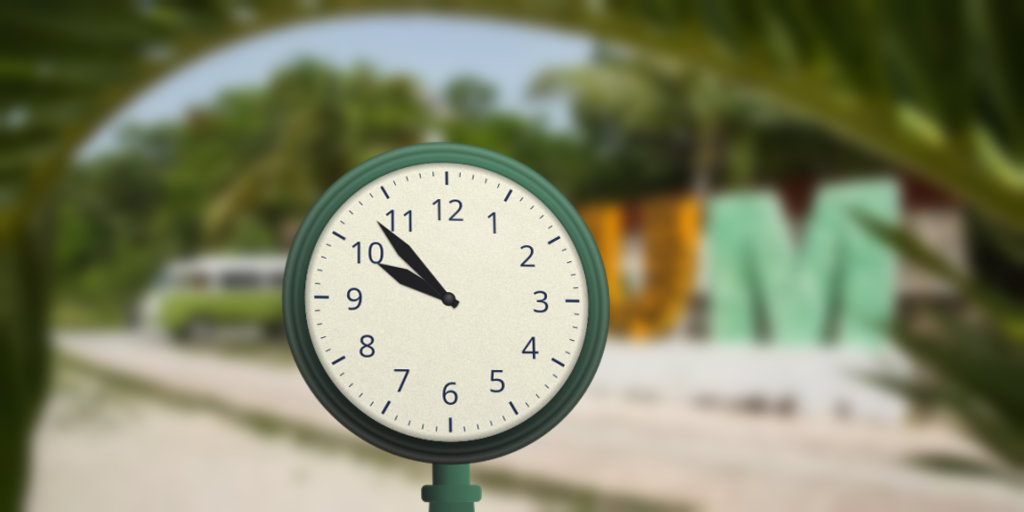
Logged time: 9 h 53 min
